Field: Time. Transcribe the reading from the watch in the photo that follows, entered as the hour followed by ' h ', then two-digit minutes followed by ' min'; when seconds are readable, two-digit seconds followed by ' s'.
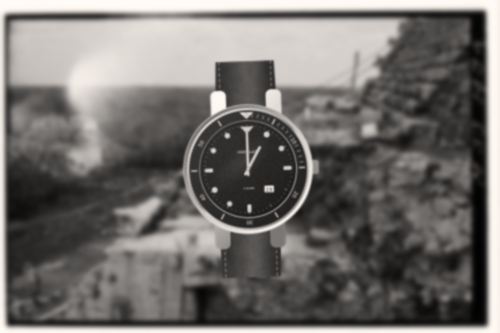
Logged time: 1 h 00 min
